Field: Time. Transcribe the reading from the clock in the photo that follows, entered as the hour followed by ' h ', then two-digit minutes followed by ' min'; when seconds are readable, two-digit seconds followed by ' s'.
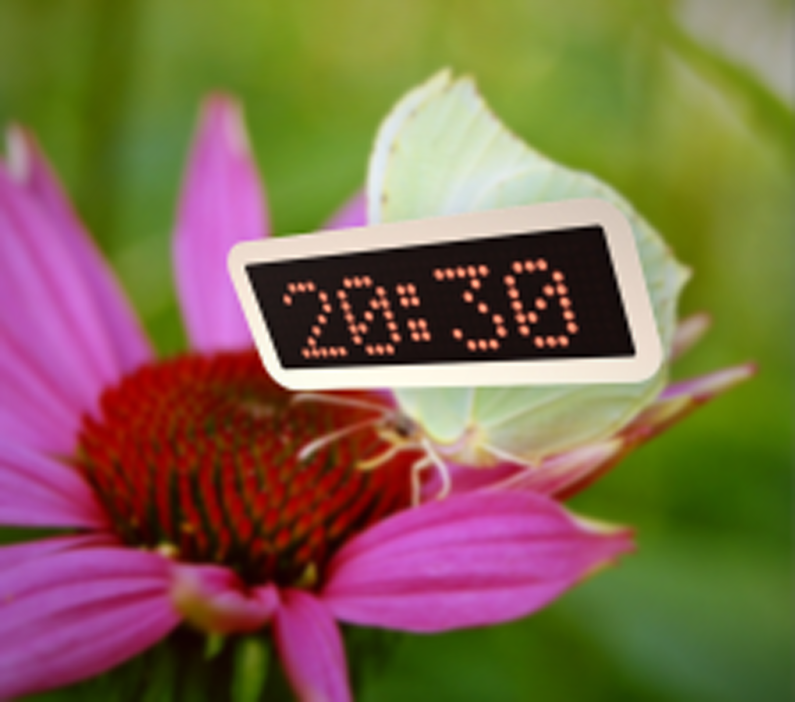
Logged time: 20 h 30 min
